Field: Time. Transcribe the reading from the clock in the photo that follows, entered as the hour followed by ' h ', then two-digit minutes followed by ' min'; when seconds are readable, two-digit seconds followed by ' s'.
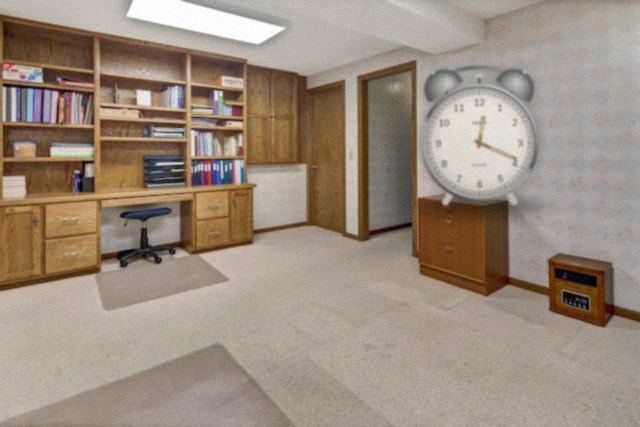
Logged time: 12 h 19 min
